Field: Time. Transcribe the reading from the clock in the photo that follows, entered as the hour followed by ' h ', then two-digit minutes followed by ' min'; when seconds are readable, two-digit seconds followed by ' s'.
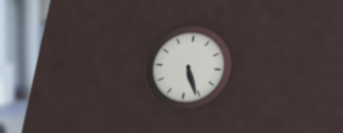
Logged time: 5 h 26 min
